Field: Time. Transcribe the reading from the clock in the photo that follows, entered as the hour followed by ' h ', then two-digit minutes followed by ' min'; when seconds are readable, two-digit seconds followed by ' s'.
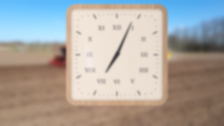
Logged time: 7 h 04 min
